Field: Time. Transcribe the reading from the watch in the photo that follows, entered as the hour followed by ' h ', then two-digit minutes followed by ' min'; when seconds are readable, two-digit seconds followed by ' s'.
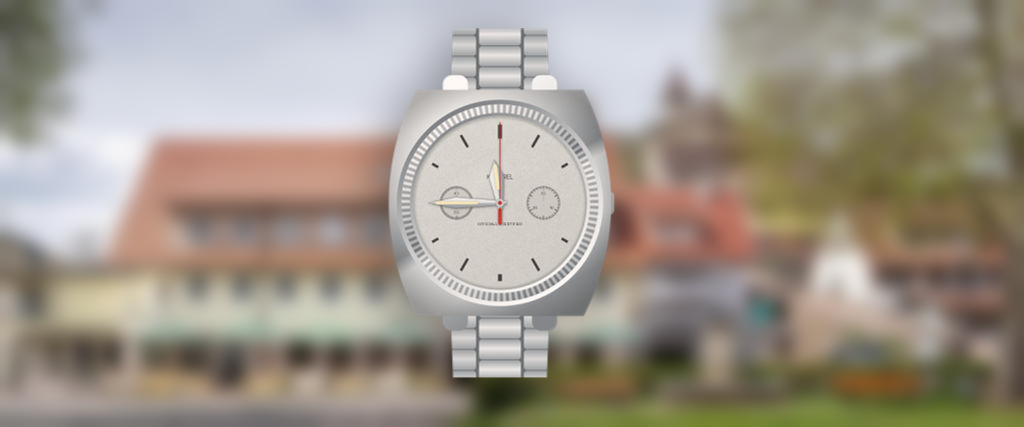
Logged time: 11 h 45 min
